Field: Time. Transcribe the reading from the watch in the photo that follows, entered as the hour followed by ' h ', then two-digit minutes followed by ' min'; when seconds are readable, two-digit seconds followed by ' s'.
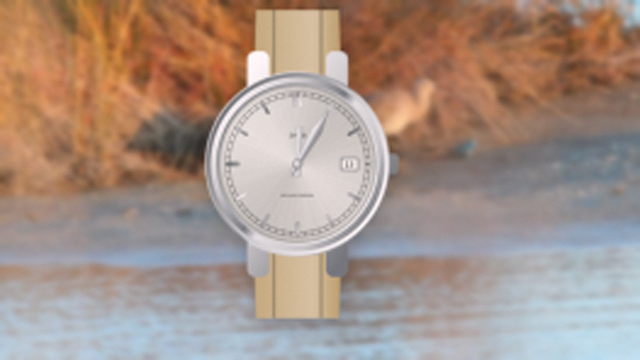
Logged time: 12 h 05 min
